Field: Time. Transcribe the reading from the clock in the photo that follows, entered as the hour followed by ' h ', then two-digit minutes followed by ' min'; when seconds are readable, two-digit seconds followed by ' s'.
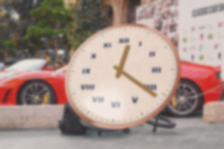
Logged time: 12 h 21 min
